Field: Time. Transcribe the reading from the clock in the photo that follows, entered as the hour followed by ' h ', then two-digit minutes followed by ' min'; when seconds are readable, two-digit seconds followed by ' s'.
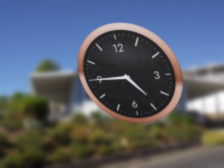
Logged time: 4 h 45 min
